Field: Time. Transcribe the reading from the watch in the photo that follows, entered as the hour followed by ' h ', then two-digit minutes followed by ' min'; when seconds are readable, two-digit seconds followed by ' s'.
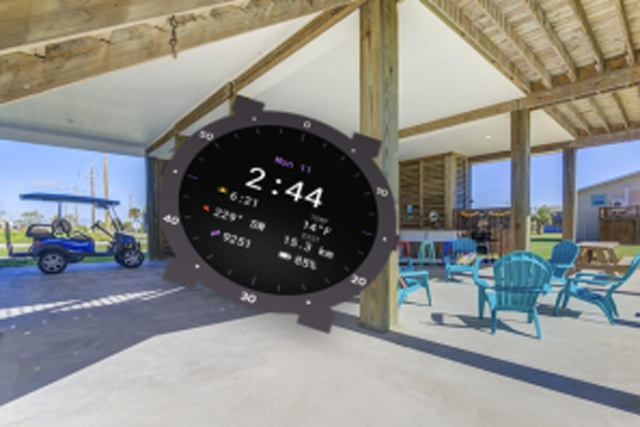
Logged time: 2 h 44 min
